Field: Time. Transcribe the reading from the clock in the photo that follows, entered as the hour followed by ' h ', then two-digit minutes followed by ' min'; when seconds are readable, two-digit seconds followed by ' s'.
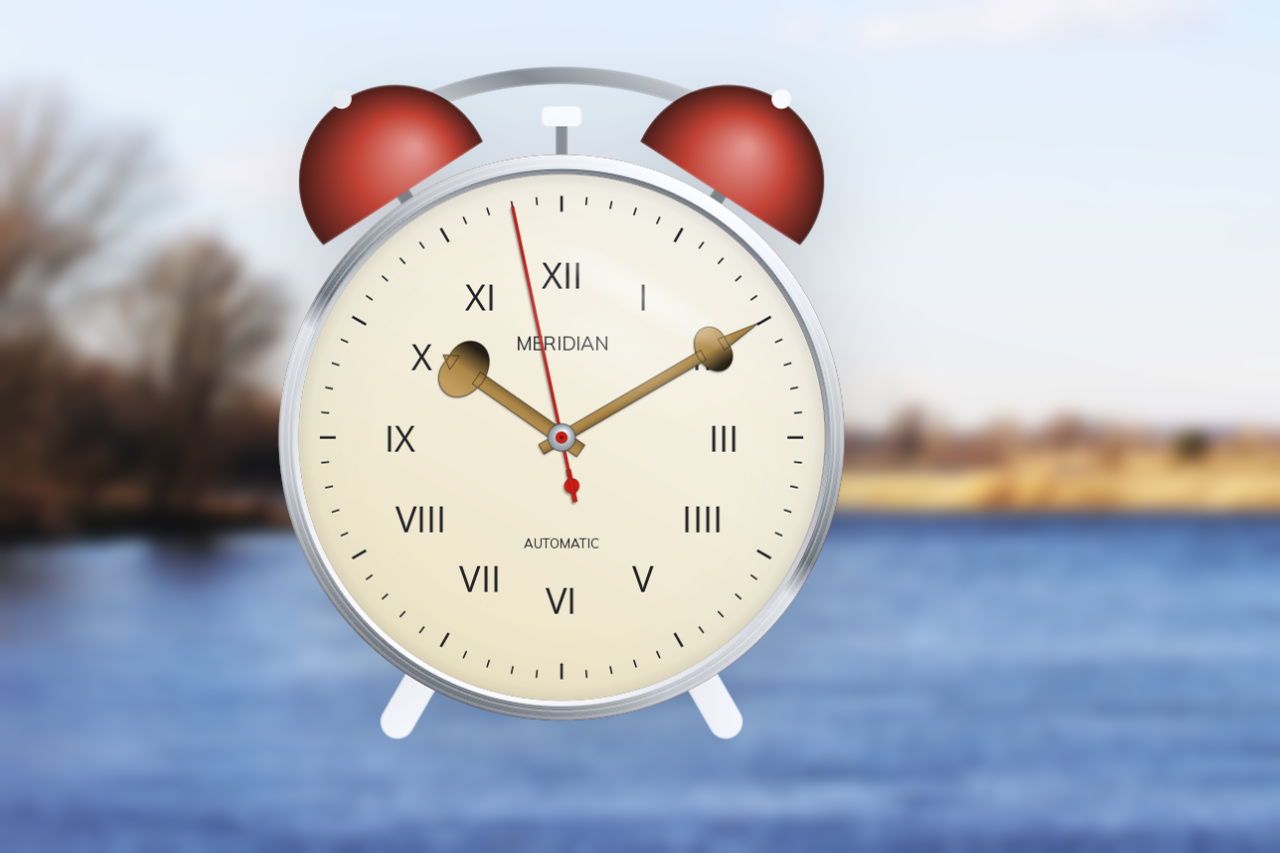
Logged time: 10 h 09 min 58 s
